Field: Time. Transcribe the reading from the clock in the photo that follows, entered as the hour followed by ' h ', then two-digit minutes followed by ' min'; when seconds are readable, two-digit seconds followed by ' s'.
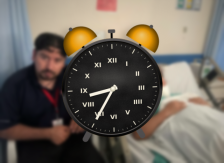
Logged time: 8 h 35 min
